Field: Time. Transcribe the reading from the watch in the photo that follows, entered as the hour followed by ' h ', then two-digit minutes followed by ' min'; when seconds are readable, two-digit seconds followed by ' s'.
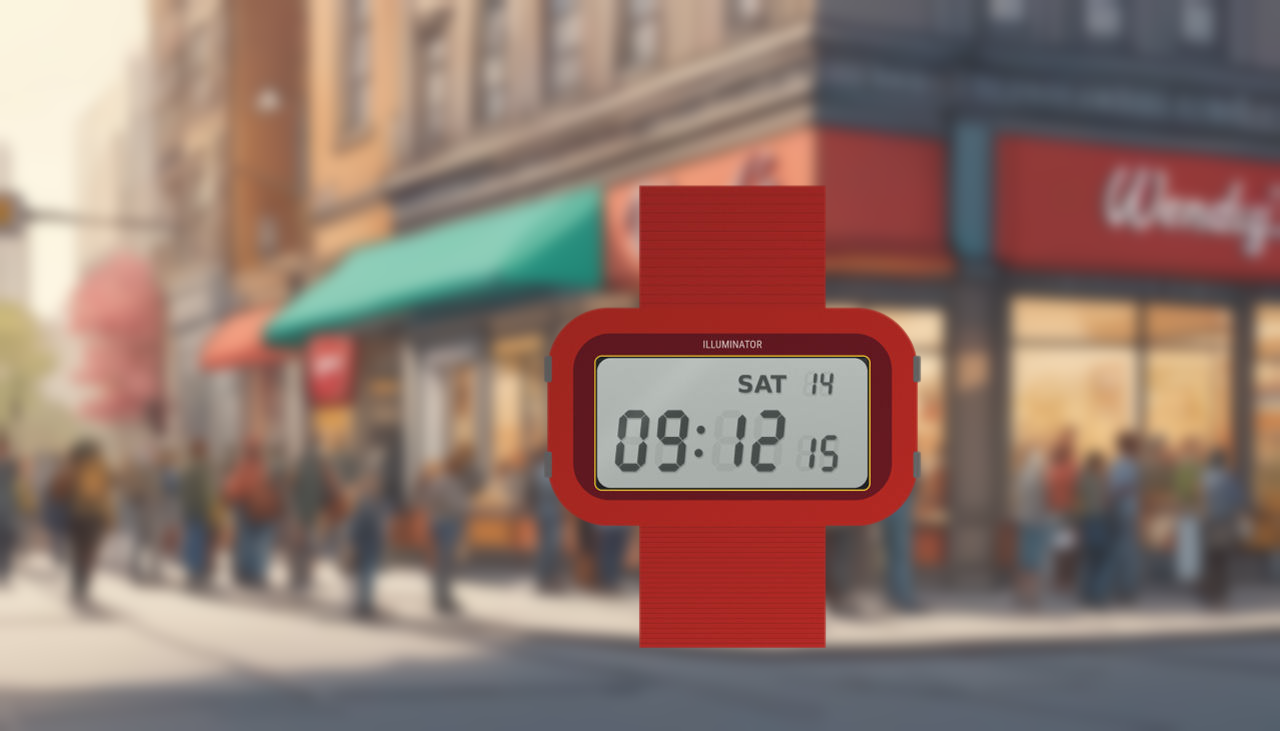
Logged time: 9 h 12 min 15 s
